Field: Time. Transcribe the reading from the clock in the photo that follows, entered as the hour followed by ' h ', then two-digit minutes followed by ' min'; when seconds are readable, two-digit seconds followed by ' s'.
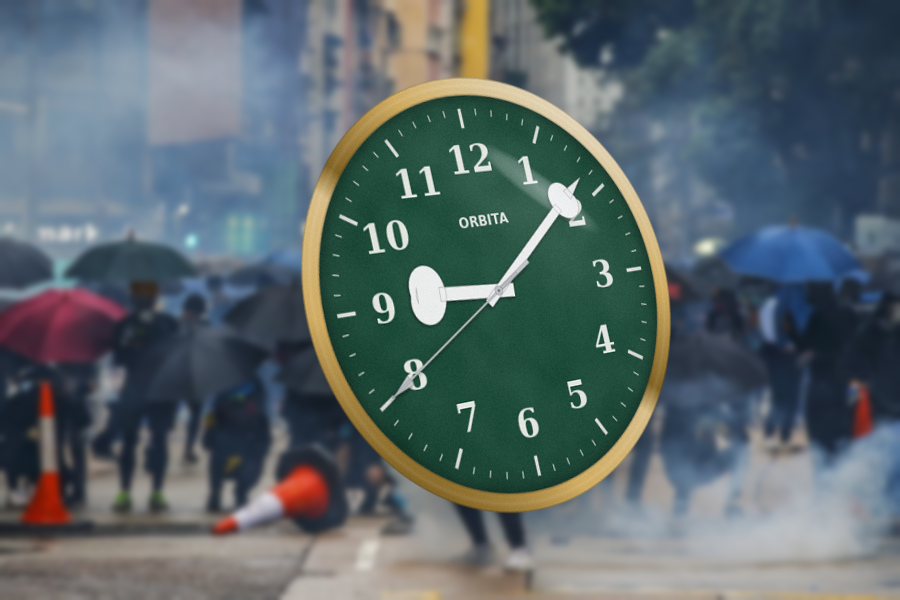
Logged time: 9 h 08 min 40 s
